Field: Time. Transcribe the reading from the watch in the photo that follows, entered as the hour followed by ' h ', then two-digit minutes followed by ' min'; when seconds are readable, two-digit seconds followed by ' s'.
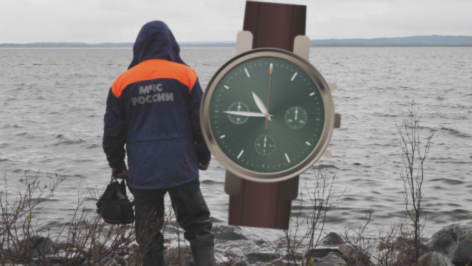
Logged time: 10 h 45 min
